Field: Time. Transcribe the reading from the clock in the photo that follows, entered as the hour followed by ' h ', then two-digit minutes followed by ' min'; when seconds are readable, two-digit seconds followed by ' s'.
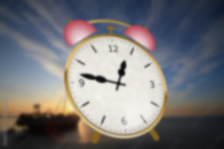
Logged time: 12 h 47 min
